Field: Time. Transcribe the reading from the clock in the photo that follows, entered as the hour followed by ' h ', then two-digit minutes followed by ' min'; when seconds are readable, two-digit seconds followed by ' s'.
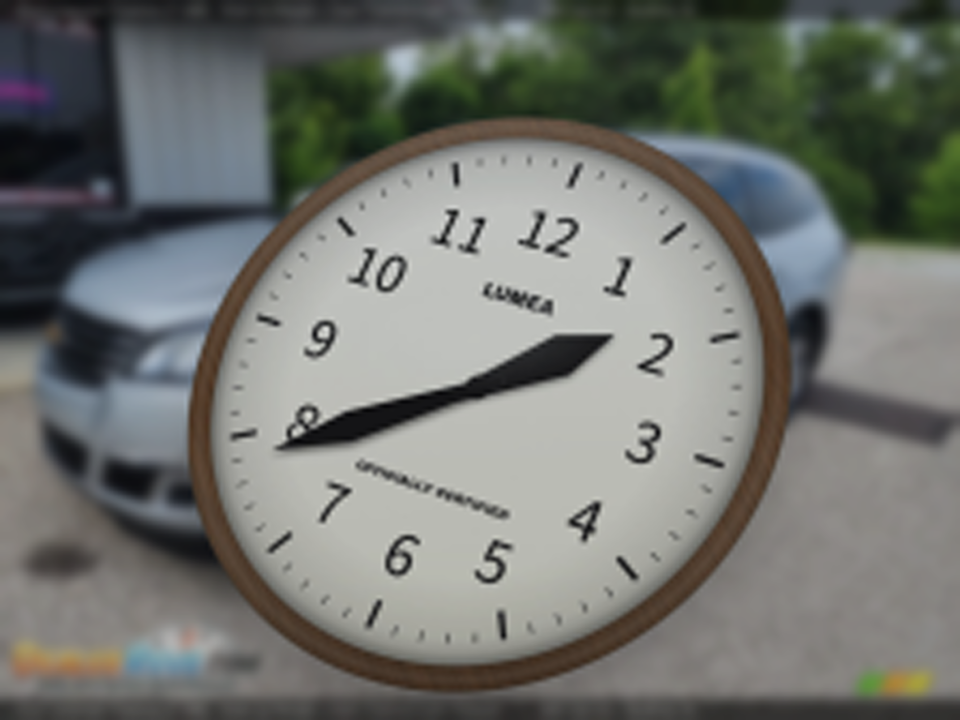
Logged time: 1 h 39 min
